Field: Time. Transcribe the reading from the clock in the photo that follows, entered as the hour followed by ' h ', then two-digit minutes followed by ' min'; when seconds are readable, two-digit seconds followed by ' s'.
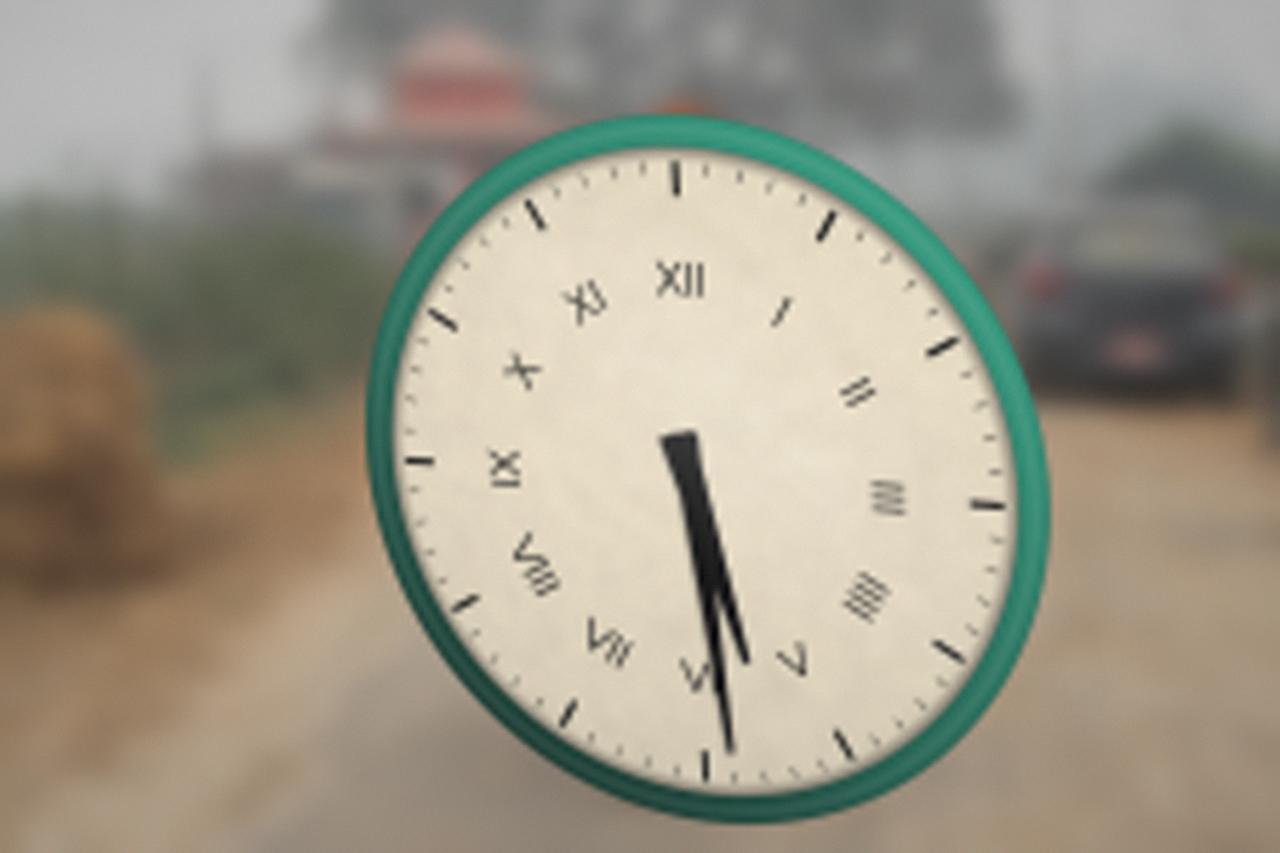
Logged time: 5 h 29 min
